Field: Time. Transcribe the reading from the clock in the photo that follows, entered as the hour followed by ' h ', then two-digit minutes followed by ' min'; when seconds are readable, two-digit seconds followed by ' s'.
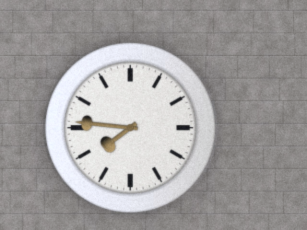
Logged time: 7 h 46 min
